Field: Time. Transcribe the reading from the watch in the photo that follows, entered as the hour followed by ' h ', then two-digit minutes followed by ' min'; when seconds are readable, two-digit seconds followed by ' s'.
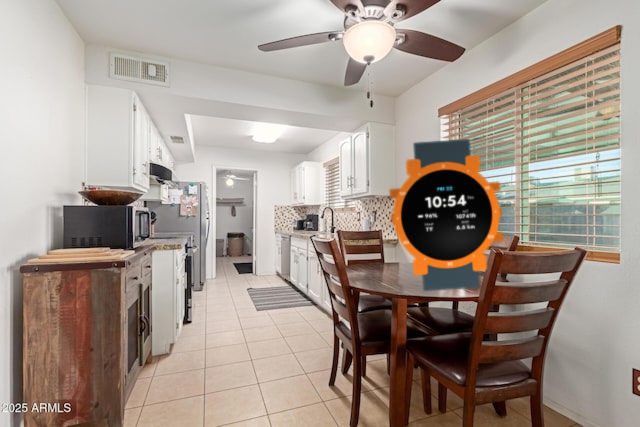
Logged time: 10 h 54 min
